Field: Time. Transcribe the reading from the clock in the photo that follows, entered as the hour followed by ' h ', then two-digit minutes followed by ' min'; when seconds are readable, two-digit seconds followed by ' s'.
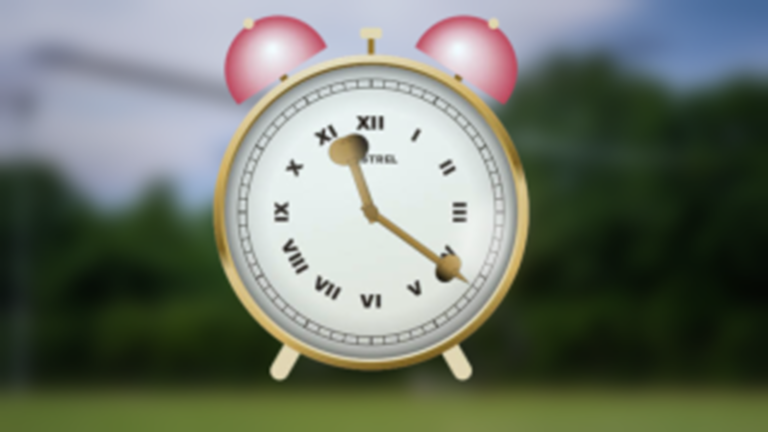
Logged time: 11 h 21 min
